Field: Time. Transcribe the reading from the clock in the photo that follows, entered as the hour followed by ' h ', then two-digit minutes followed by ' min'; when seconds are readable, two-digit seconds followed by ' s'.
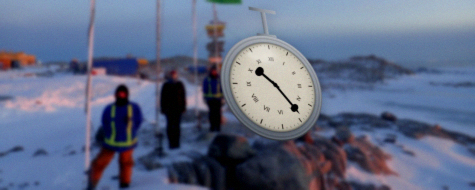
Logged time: 10 h 24 min
